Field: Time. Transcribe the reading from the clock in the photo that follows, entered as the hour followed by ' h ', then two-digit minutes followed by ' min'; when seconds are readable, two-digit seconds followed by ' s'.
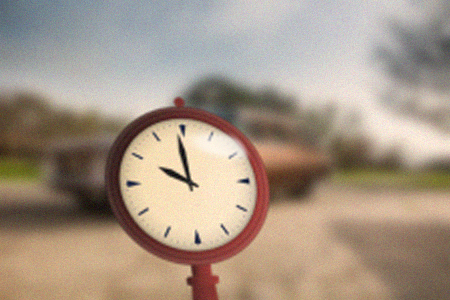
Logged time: 9 h 59 min
